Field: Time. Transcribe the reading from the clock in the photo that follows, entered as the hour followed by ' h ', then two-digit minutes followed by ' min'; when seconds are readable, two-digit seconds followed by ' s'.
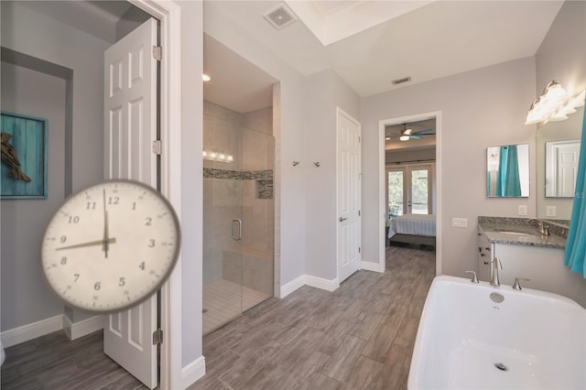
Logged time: 11 h 42 min 58 s
